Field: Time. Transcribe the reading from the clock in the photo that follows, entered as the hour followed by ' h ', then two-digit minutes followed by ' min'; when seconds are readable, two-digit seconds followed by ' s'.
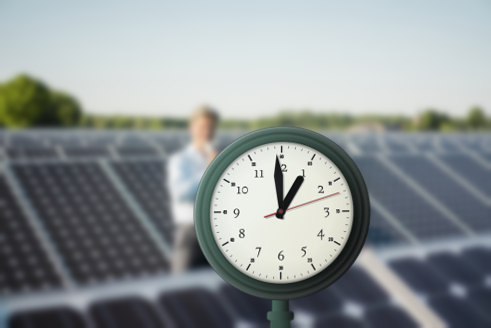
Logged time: 12 h 59 min 12 s
